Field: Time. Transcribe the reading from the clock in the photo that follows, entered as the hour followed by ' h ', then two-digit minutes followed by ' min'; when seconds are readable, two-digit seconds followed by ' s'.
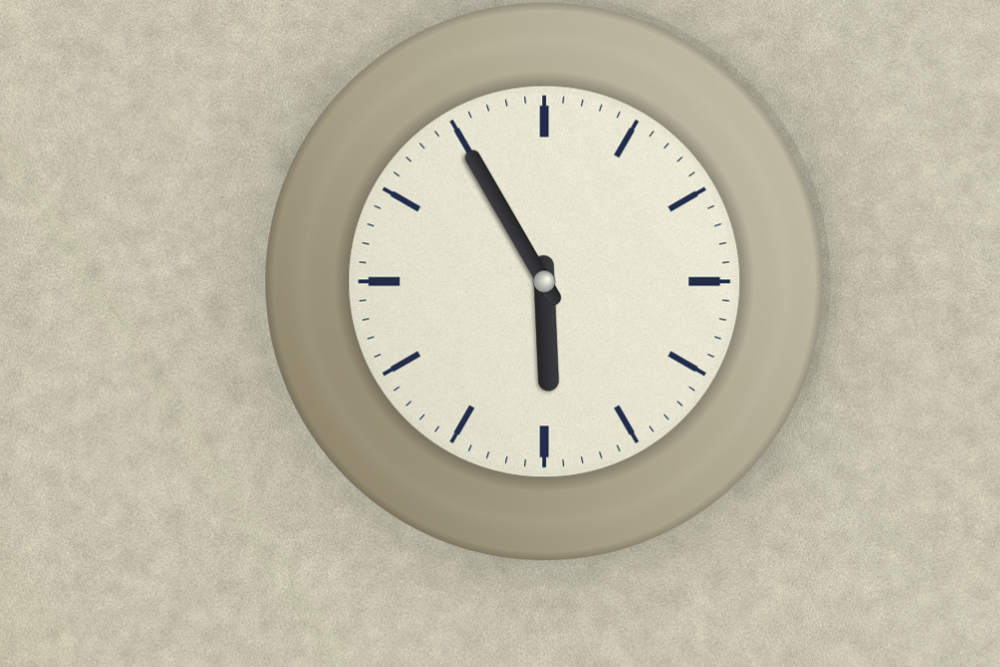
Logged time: 5 h 55 min
